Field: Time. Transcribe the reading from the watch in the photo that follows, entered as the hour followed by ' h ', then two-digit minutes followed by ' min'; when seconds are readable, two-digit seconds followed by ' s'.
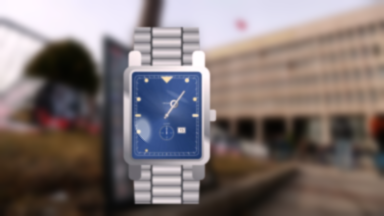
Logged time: 1 h 06 min
